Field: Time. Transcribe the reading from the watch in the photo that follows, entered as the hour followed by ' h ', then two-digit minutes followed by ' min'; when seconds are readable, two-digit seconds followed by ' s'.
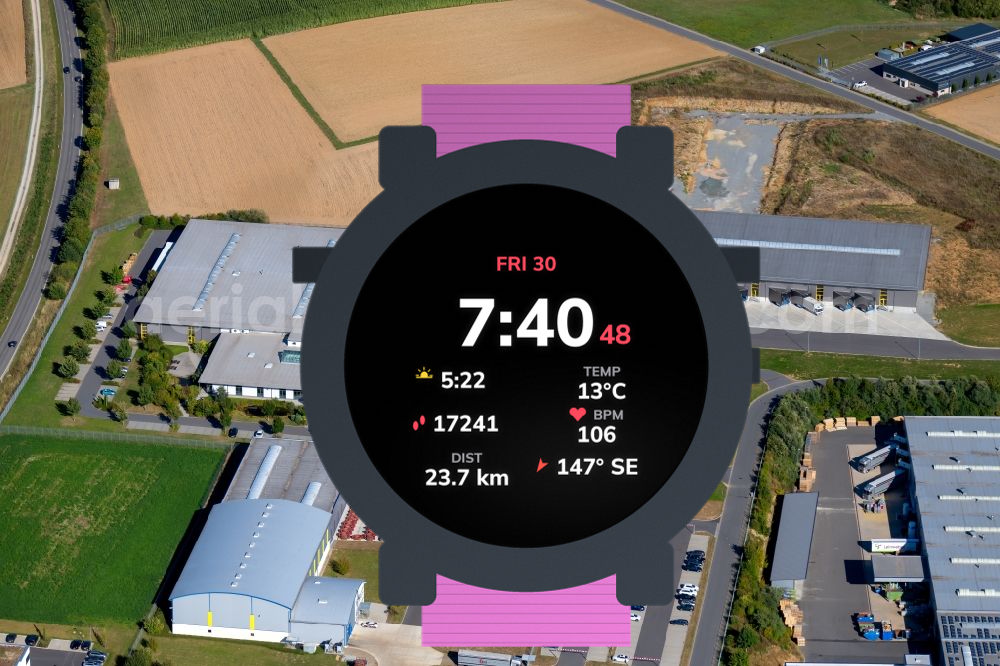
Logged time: 7 h 40 min 48 s
